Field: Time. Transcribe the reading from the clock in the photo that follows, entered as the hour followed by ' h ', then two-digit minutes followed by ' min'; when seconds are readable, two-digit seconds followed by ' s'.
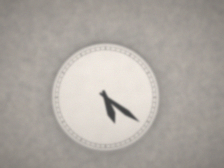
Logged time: 5 h 21 min
